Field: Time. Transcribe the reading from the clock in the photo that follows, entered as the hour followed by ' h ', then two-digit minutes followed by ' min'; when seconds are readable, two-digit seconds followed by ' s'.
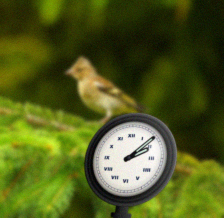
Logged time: 2 h 08 min
